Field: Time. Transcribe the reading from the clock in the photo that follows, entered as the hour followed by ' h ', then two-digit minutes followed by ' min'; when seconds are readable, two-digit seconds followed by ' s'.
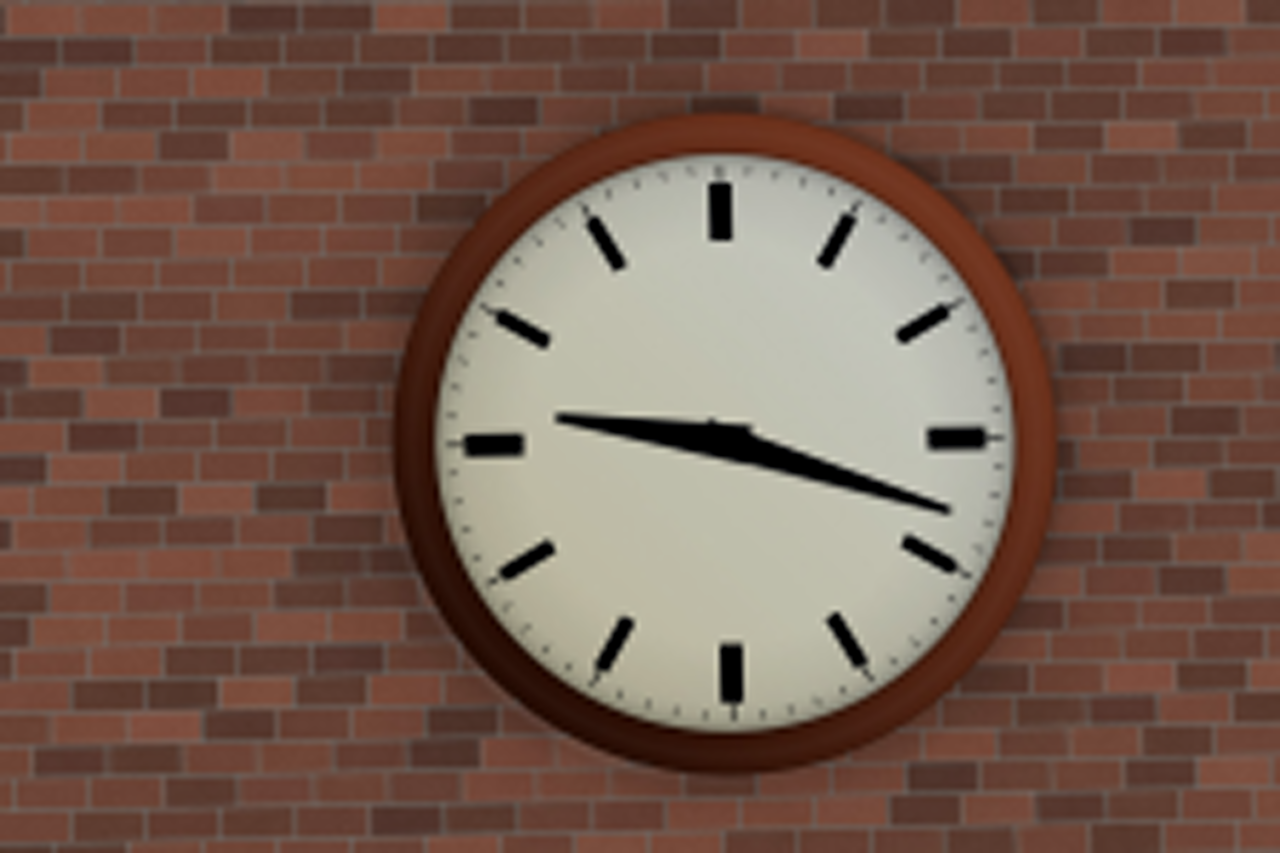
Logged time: 9 h 18 min
